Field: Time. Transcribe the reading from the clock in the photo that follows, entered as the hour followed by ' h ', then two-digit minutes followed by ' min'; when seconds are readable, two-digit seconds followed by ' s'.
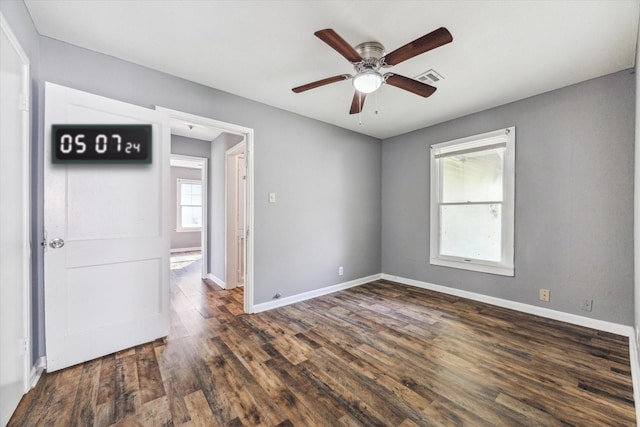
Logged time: 5 h 07 min 24 s
